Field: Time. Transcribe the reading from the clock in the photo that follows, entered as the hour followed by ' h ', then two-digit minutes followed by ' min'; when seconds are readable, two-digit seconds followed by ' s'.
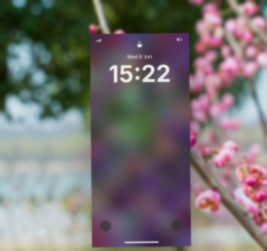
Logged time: 15 h 22 min
